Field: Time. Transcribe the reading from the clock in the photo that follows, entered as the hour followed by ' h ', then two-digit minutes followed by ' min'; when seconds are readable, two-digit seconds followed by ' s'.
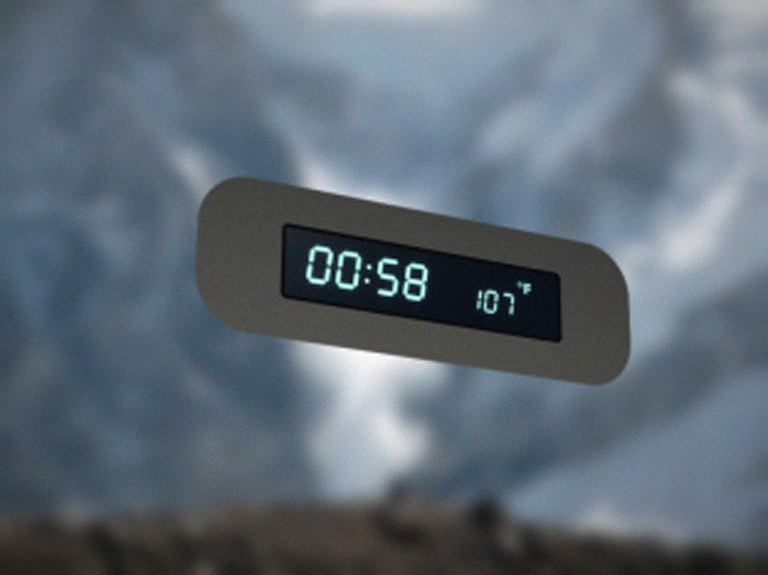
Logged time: 0 h 58 min
